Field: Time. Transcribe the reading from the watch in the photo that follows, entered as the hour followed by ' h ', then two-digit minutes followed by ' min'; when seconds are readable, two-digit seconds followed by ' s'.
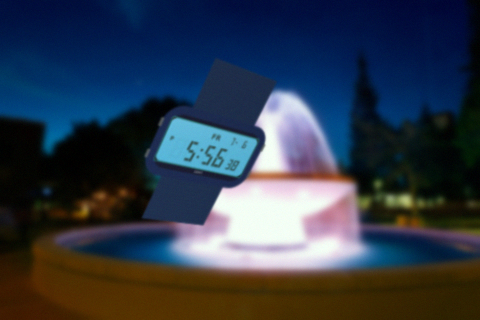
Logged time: 5 h 56 min 38 s
